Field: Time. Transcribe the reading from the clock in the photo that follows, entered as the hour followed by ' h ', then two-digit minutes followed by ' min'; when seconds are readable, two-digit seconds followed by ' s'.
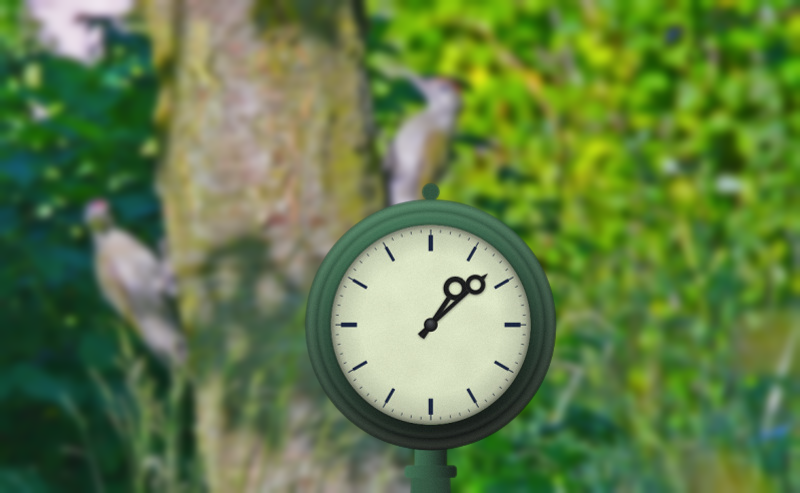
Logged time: 1 h 08 min
